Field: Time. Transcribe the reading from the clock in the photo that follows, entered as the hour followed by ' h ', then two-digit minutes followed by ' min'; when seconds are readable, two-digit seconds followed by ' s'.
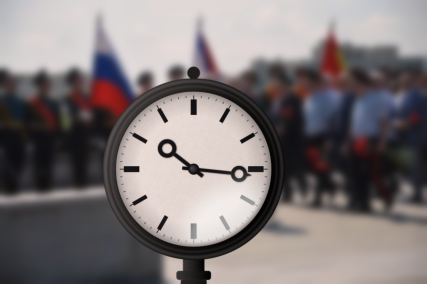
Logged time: 10 h 16 min
